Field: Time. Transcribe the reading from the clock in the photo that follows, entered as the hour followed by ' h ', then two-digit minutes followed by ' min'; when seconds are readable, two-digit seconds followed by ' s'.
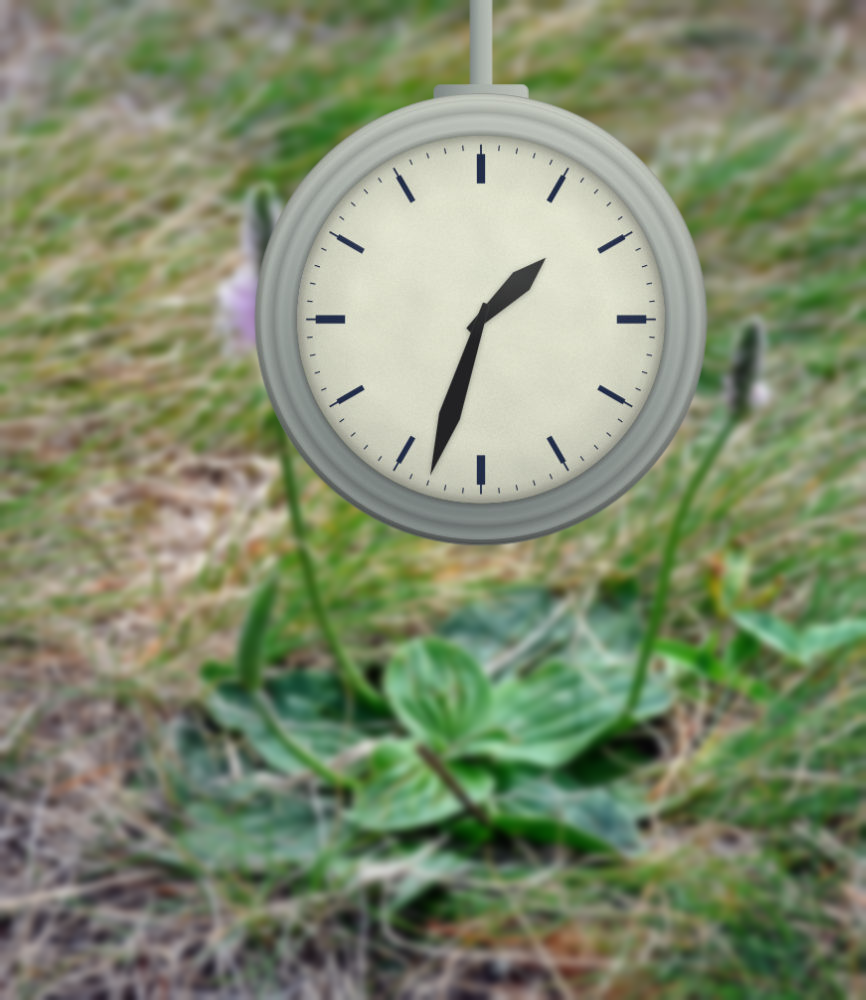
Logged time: 1 h 33 min
